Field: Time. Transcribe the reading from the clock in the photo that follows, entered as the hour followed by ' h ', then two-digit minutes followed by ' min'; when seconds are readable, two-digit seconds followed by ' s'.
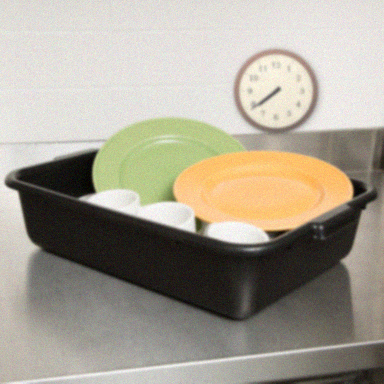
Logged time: 7 h 39 min
